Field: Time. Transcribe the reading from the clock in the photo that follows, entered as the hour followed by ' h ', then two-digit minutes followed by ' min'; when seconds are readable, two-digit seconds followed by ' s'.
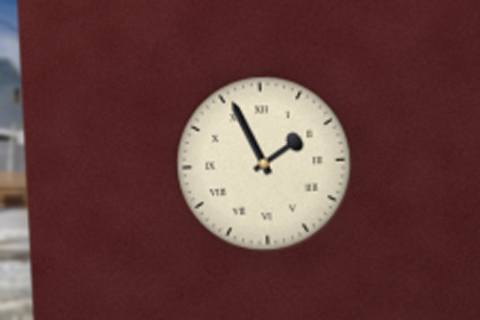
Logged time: 1 h 56 min
